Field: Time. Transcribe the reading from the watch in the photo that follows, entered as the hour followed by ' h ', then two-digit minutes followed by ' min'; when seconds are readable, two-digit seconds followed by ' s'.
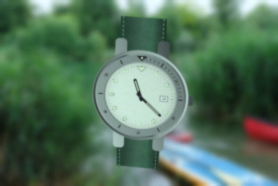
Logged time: 11 h 22 min
